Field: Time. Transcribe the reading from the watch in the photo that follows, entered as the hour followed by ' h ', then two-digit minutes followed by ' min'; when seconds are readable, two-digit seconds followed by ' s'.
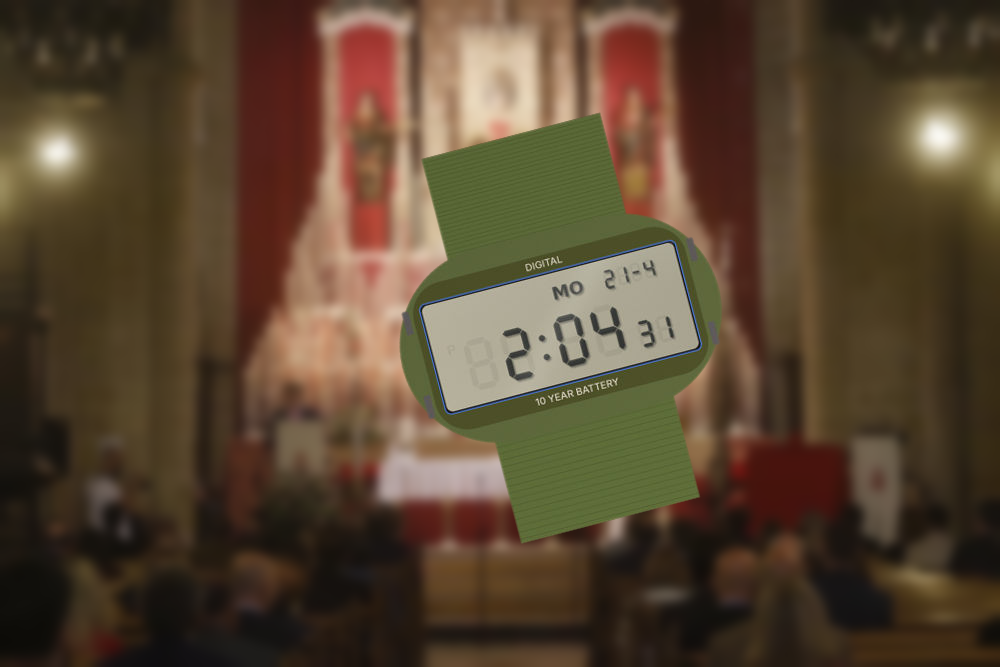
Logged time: 2 h 04 min 31 s
